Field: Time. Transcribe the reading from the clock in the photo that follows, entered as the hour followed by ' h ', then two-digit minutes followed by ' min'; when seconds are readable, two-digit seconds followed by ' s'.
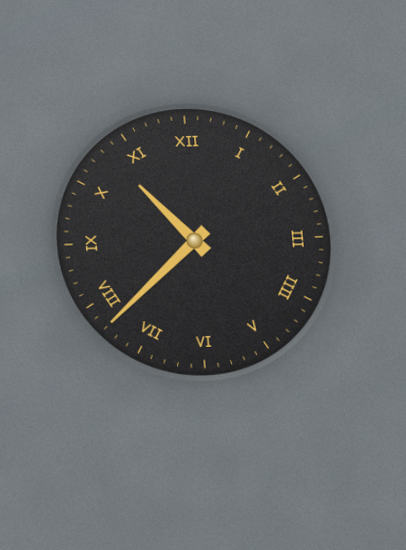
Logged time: 10 h 38 min
